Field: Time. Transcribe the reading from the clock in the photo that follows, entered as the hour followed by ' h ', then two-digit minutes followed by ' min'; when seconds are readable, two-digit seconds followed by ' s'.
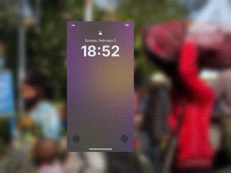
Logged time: 18 h 52 min
